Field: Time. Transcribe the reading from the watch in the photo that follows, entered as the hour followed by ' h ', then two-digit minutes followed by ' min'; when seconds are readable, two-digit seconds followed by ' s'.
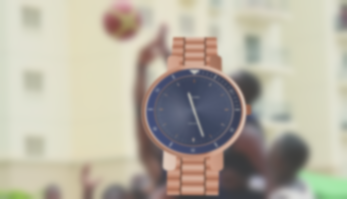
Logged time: 11 h 27 min
